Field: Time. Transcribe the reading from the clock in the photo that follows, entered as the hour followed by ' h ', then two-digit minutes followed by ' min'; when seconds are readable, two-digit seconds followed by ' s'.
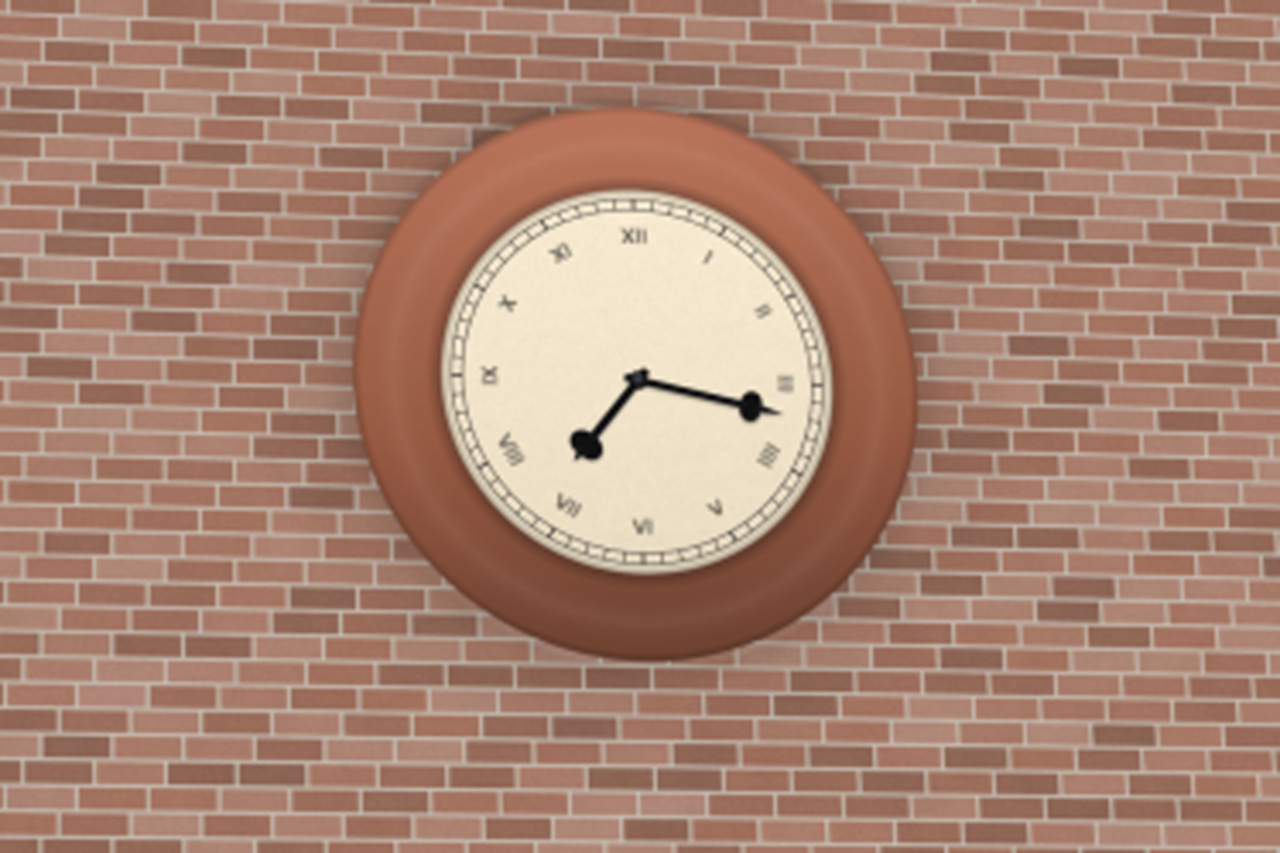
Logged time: 7 h 17 min
